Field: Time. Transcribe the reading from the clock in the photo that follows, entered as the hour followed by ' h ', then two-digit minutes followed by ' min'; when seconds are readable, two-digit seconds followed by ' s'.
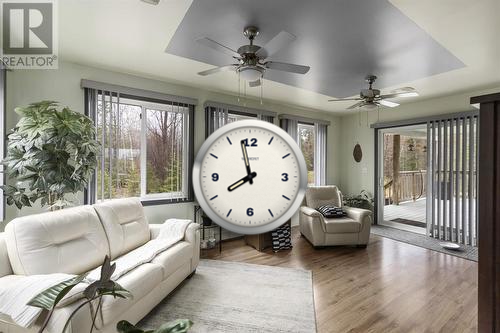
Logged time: 7 h 58 min
